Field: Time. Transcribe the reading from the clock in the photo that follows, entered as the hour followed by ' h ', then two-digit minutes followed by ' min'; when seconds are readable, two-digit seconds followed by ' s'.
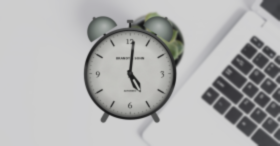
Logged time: 5 h 01 min
